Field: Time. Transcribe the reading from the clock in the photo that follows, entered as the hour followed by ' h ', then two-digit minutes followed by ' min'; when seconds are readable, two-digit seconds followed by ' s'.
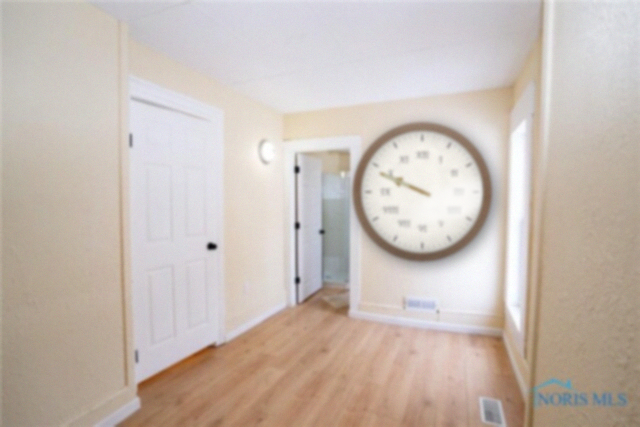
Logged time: 9 h 49 min
